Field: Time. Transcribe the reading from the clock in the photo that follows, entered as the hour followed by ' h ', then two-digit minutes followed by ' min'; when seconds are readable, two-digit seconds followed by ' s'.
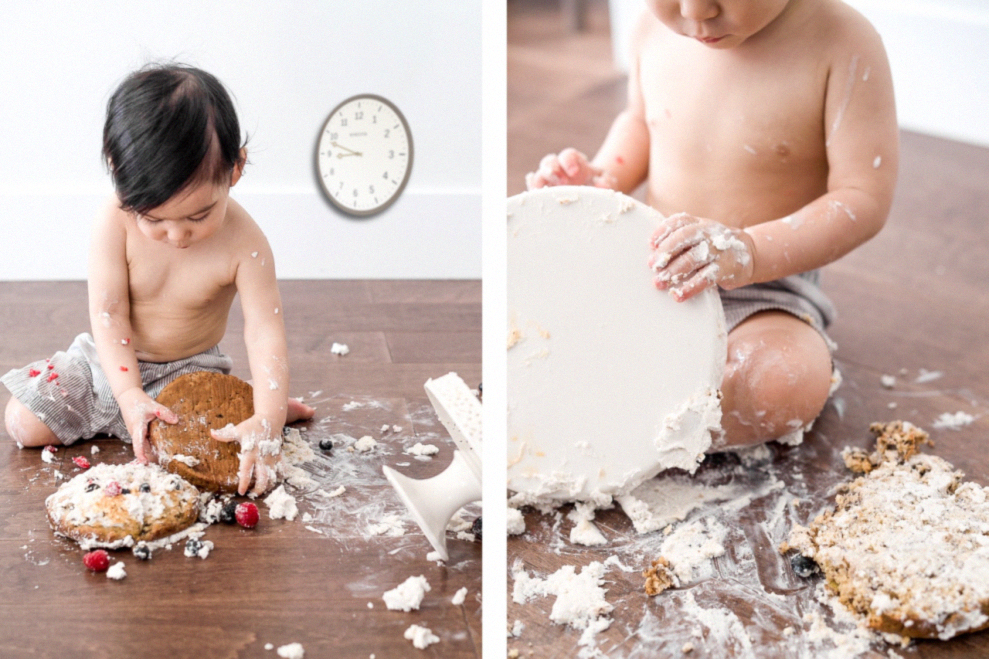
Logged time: 8 h 48 min
